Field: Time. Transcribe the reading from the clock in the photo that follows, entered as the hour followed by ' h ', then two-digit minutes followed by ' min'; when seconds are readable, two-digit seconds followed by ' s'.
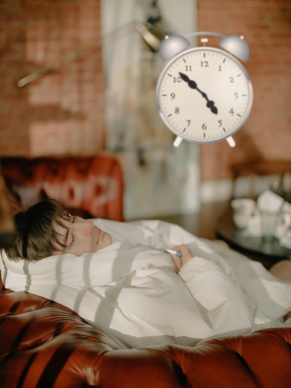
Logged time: 4 h 52 min
